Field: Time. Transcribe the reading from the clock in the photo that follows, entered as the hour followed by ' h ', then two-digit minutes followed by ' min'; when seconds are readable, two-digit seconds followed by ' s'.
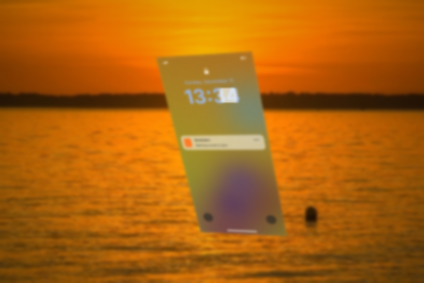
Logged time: 13 h 34 min
